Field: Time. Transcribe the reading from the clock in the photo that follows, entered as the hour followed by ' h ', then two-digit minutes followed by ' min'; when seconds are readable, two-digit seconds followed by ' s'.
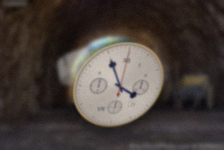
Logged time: 3 h 55 min
